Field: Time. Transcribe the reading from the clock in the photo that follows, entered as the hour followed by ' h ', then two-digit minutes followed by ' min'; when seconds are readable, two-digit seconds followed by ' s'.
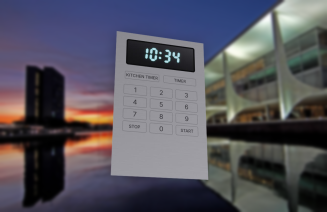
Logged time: 10 h 34 min
